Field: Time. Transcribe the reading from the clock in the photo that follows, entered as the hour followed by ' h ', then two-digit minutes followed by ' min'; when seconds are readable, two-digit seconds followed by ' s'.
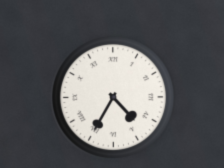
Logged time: 4 h 35 min
